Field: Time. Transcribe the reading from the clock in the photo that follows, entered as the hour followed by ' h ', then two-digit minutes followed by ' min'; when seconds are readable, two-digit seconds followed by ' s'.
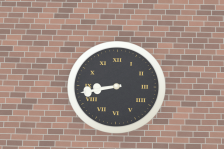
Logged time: 8 h 43 min
